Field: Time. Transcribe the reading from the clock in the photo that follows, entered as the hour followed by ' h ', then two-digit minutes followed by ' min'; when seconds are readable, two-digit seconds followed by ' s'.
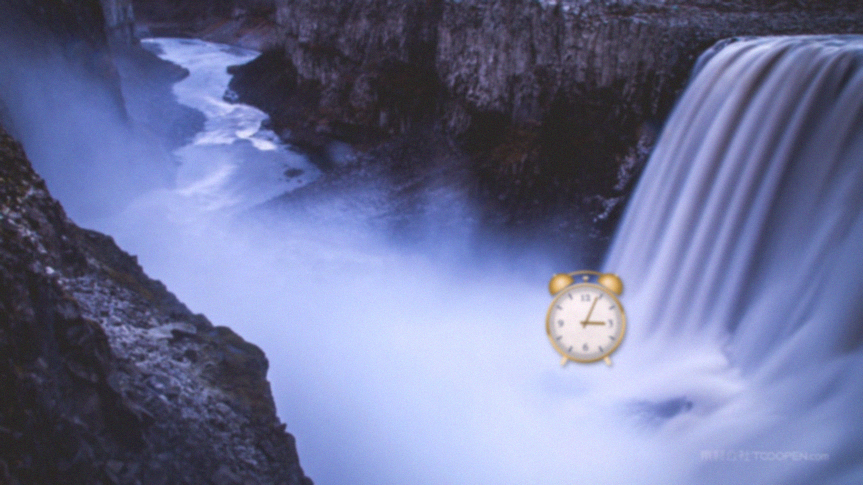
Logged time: 3 h 04 min
